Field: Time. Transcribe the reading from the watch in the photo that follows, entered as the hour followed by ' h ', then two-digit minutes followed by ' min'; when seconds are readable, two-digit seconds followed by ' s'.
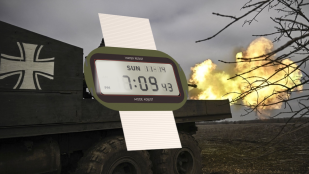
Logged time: 7 h 09 min 43 s
